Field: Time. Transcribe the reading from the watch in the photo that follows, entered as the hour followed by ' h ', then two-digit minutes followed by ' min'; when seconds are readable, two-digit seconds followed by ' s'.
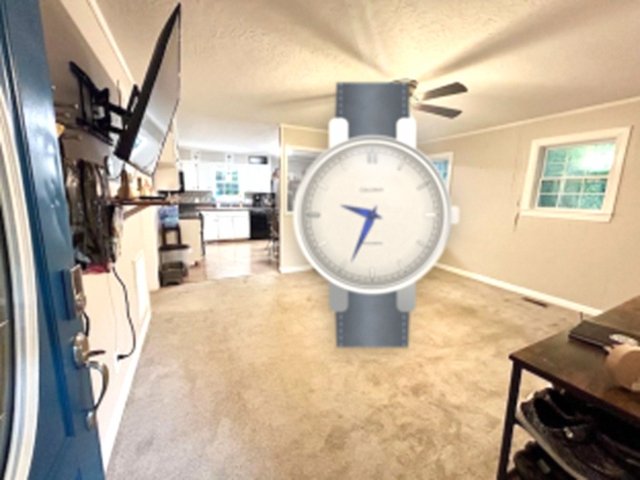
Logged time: 9 h 34 min
